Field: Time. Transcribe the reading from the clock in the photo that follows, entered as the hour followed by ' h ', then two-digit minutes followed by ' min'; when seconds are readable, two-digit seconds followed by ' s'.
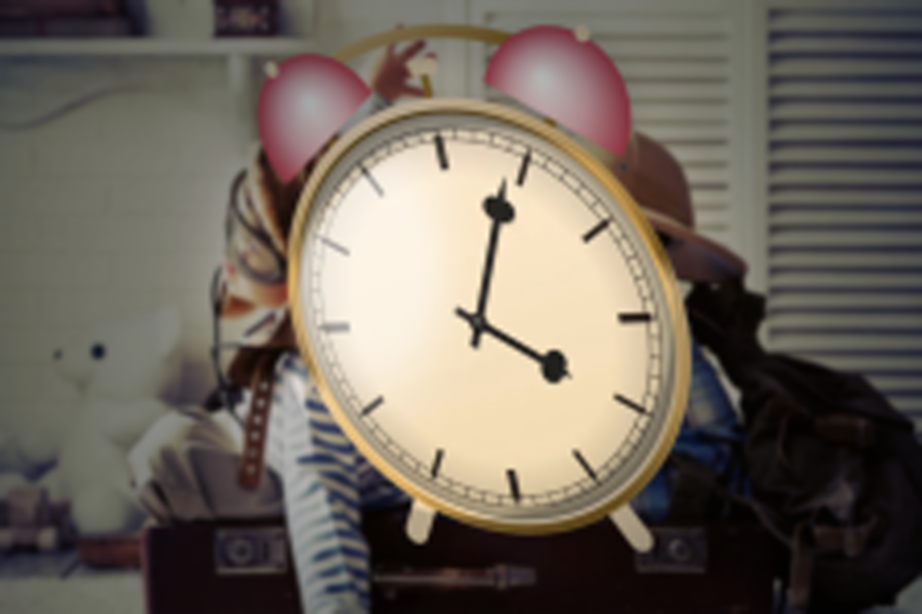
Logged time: 4 h 04 min
